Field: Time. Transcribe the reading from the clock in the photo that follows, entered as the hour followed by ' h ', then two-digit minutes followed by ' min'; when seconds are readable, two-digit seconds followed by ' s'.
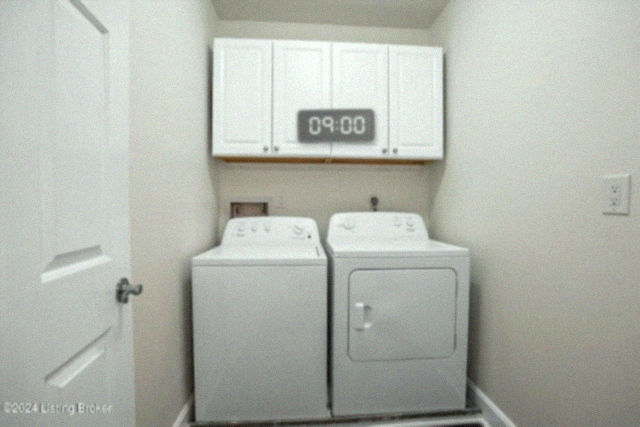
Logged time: 9 h 00 min
